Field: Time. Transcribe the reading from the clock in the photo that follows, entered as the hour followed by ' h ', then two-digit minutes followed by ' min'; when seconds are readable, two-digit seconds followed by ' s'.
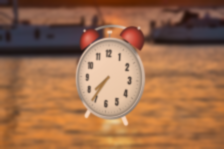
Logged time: 7 h 36 min
